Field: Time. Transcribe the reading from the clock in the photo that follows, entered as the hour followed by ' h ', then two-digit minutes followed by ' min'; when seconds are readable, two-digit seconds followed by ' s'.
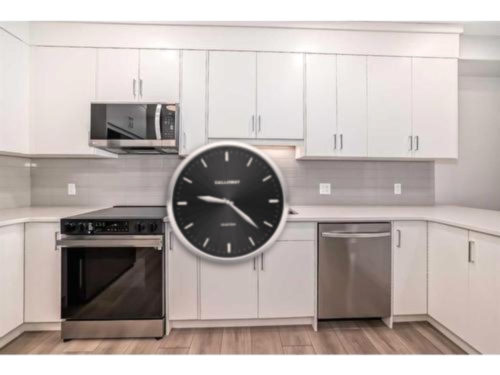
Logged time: 9 h 22 min
